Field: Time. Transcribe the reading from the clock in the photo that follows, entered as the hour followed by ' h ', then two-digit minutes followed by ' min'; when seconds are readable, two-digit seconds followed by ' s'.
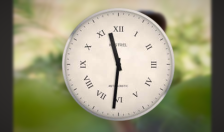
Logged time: 11 h 31 min
